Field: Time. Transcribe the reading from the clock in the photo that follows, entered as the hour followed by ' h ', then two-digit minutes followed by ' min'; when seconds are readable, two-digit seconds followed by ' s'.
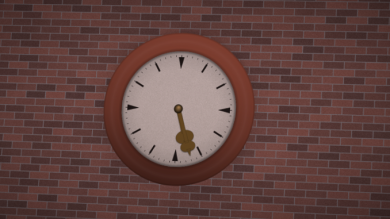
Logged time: 5 h 27 min
